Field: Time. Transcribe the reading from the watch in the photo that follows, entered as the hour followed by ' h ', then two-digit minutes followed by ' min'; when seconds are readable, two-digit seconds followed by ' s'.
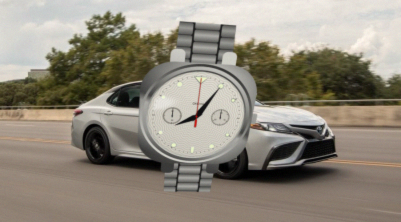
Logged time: 8 h 05 min
